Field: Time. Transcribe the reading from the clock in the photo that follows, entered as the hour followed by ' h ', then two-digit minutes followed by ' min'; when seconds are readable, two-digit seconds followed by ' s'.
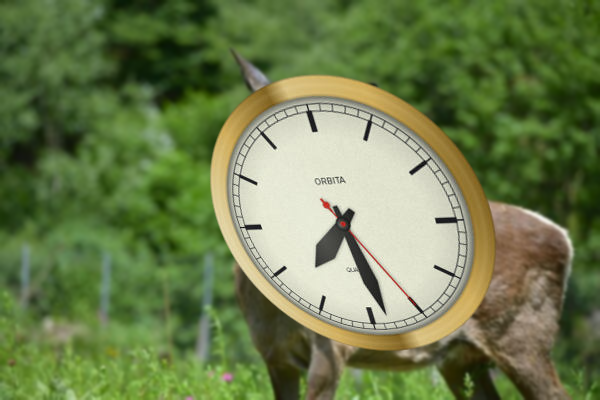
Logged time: 7 h 28 min 25 s
